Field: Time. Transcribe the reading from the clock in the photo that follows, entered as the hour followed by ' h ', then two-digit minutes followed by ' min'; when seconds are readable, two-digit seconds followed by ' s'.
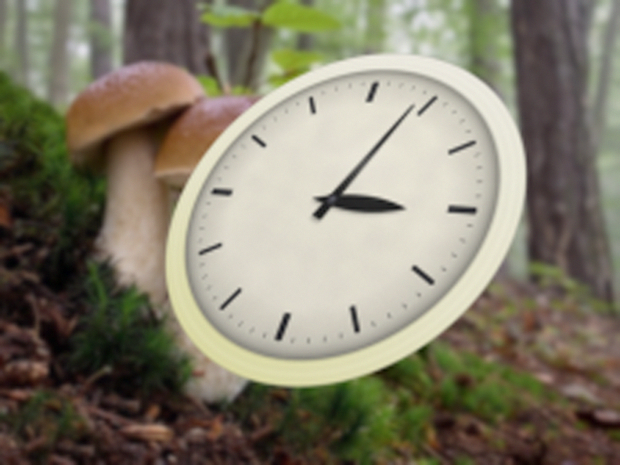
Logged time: 3 h 04 min
